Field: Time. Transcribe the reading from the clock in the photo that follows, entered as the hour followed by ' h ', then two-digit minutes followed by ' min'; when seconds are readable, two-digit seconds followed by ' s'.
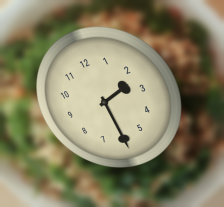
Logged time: 2 h 30 min
